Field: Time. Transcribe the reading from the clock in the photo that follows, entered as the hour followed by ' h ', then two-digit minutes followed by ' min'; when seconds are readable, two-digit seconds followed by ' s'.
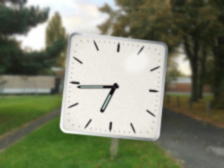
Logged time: 6 h 44 min
